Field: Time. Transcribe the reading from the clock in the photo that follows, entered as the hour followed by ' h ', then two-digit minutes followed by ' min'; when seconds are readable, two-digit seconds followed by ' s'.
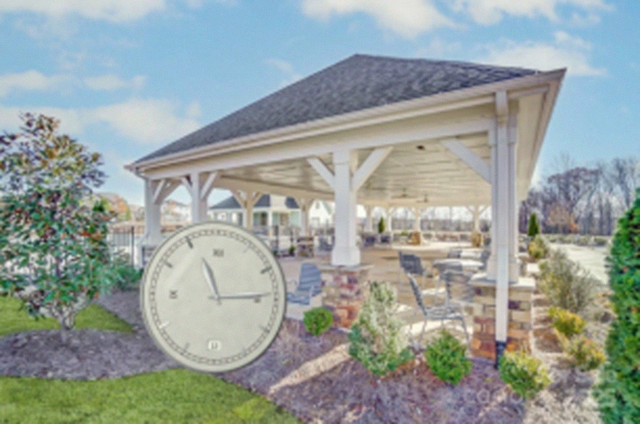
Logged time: 11 h 14 min
